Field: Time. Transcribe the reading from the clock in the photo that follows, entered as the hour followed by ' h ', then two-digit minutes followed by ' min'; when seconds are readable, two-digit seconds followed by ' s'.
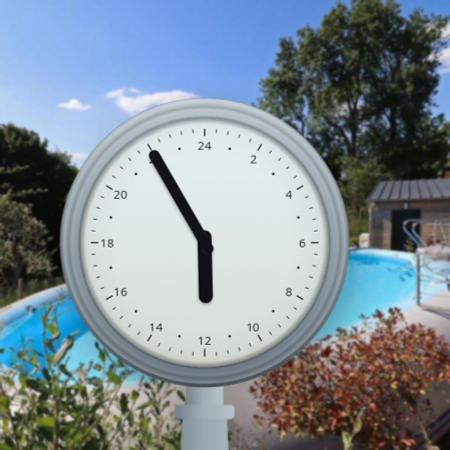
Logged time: 11 h 55 min
